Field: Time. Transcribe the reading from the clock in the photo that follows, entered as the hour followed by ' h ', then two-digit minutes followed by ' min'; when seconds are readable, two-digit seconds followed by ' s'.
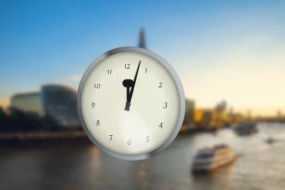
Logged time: 12 h 03 min
